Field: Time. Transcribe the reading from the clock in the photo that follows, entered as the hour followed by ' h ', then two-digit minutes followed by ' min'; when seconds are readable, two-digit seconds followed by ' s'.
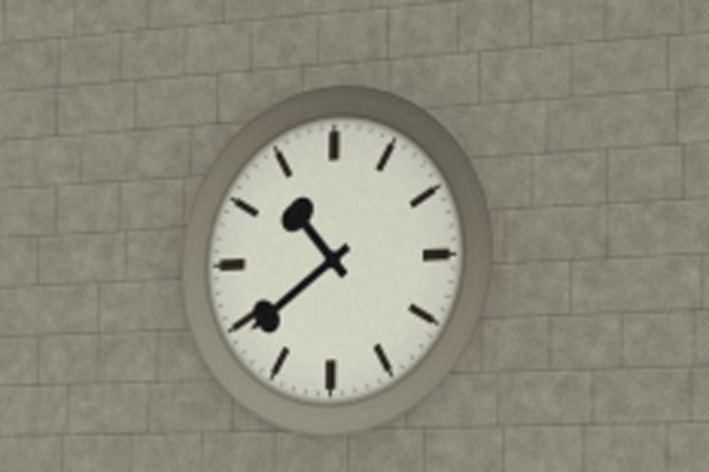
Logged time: 10 h 39 min
